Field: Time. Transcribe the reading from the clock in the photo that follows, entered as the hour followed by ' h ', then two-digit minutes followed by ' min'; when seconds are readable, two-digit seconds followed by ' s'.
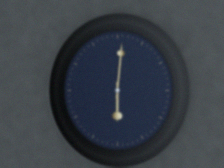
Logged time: 6 h 01 min
